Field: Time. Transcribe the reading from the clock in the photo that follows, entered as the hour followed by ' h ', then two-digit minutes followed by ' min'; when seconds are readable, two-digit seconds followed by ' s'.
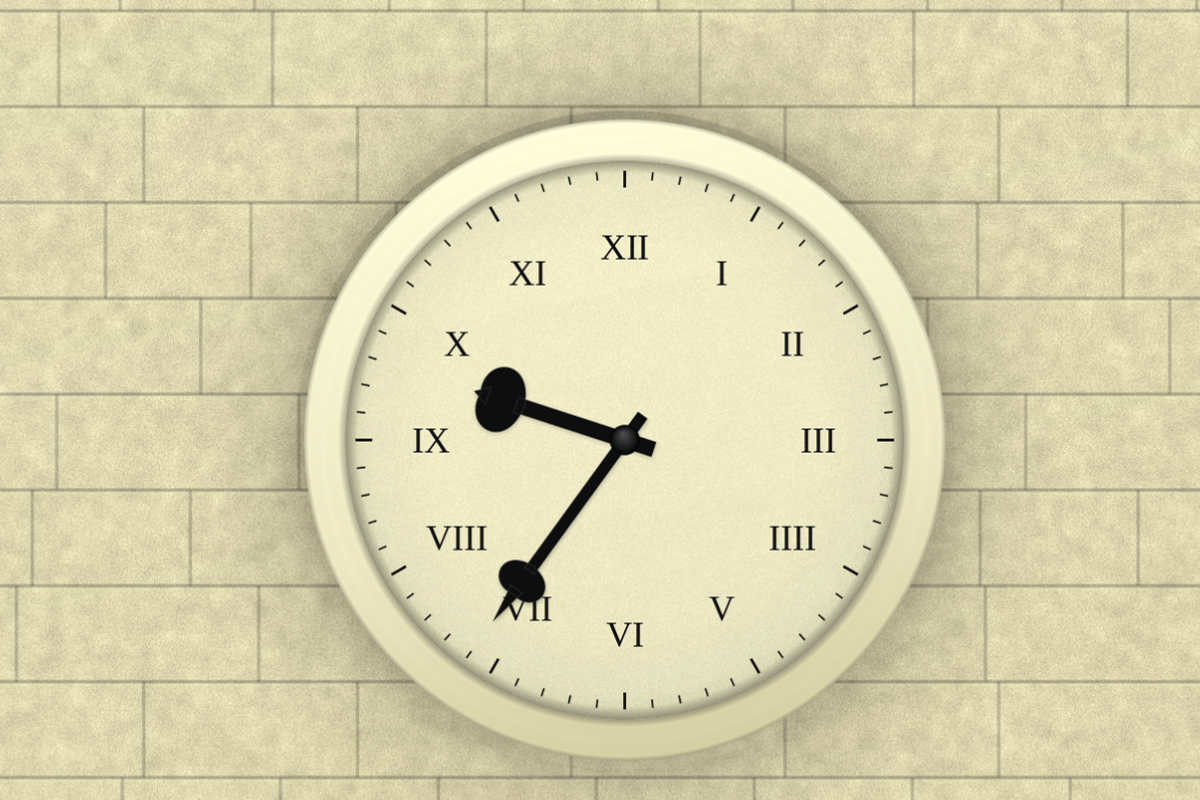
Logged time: 9 h 36 min
